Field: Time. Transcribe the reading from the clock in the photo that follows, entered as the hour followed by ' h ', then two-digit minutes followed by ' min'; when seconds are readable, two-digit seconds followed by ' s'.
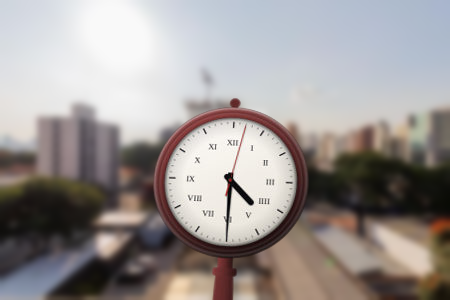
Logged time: 4 h 30 min 02 s
